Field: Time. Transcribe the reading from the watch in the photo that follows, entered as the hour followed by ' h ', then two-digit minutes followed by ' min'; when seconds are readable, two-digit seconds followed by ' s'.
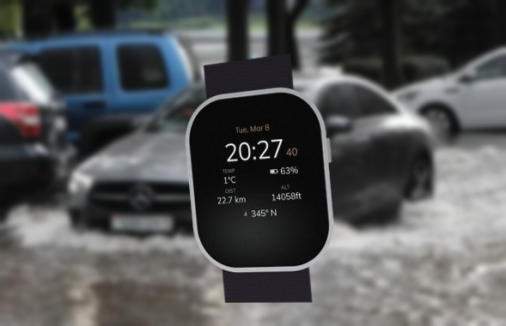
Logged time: 20 h 27 min 40 s
